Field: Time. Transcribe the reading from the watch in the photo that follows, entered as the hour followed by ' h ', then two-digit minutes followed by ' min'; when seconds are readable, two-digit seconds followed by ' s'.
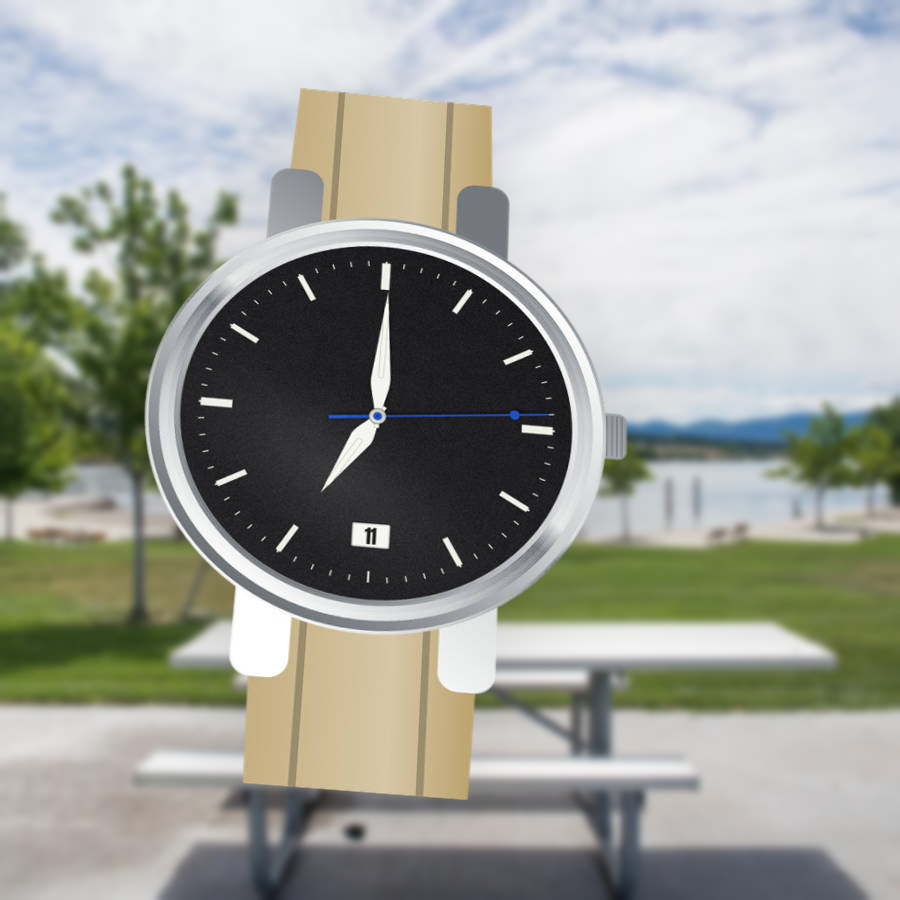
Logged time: 7 h 00 min 14 s
